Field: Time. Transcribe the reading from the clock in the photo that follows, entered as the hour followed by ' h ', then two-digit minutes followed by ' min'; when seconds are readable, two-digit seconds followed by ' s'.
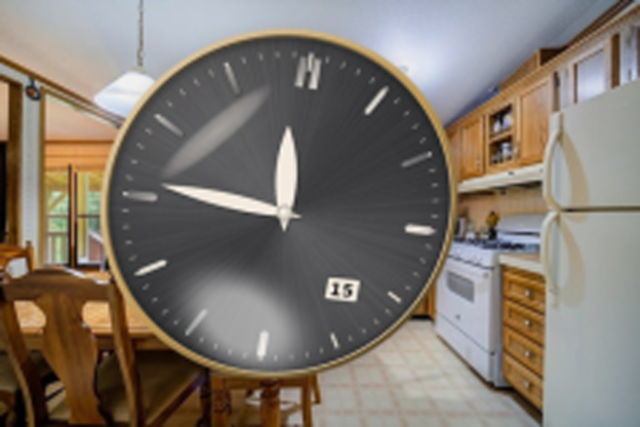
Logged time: 11 h 46 min
